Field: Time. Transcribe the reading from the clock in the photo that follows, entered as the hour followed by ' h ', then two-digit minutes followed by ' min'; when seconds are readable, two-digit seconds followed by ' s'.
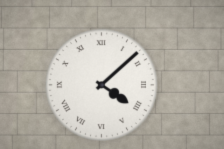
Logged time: 4 h 08 min
